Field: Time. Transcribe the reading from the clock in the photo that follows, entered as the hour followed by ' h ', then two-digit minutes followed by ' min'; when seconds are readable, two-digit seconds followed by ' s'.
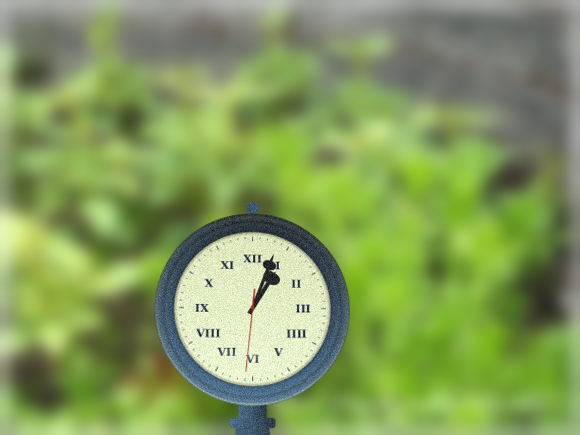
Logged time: 1 h 03 min 31 s
